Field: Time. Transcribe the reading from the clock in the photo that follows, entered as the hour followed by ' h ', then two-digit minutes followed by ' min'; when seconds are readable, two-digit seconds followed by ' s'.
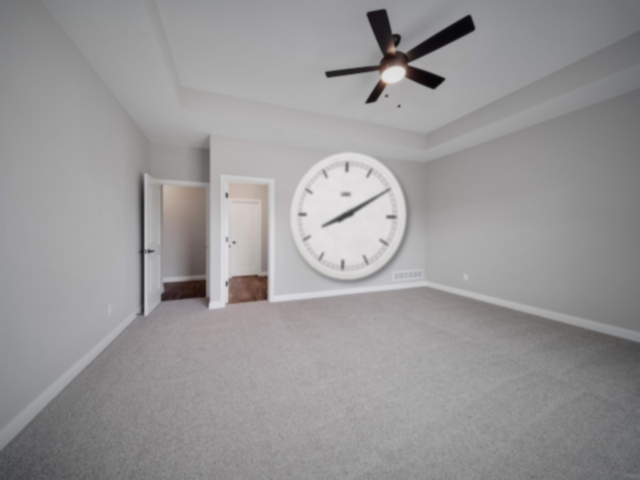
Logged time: 8 h 10 min
